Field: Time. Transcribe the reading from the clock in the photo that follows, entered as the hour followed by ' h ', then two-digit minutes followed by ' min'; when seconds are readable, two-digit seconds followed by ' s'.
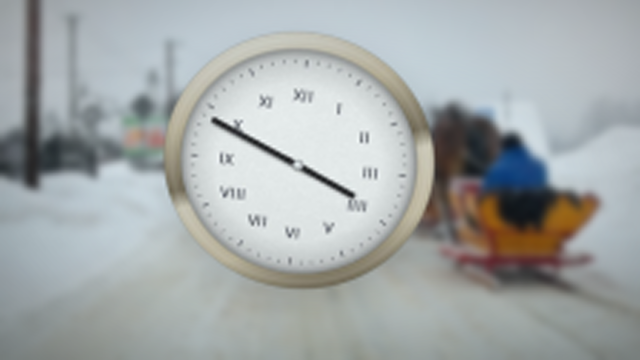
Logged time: 3 h 49 min
